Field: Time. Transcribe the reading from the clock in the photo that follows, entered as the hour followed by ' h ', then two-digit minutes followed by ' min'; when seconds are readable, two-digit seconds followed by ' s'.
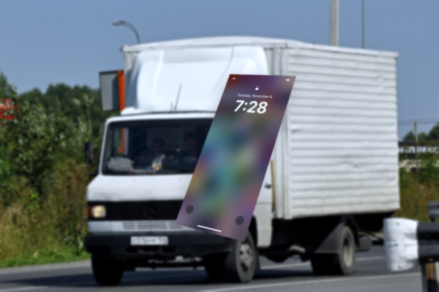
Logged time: 7 h 28 min
